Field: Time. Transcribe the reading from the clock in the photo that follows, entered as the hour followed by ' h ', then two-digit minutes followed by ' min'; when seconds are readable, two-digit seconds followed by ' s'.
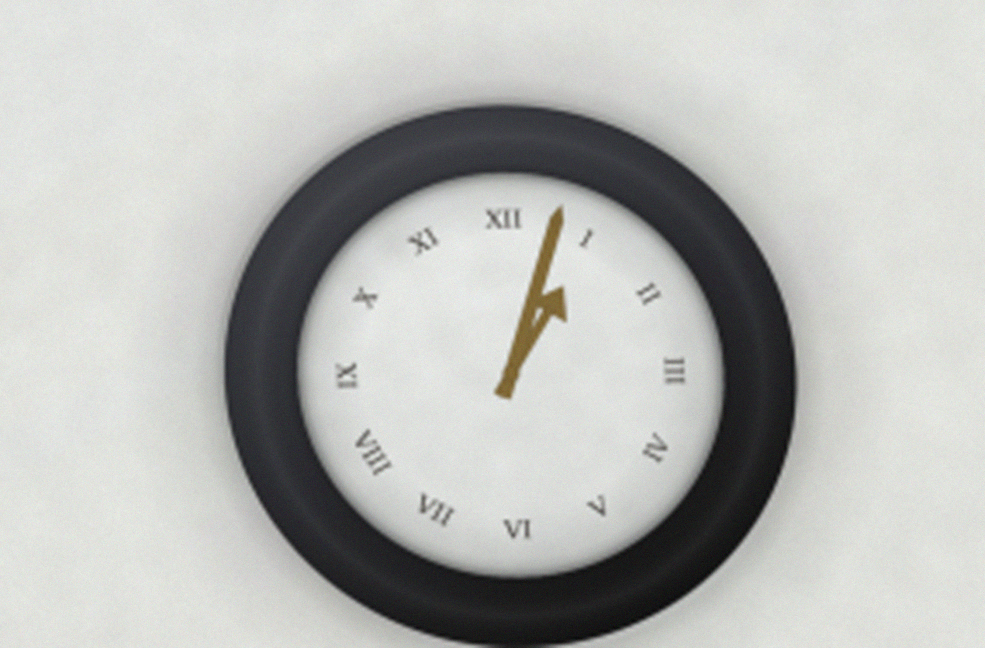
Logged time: 1 h 03 min
